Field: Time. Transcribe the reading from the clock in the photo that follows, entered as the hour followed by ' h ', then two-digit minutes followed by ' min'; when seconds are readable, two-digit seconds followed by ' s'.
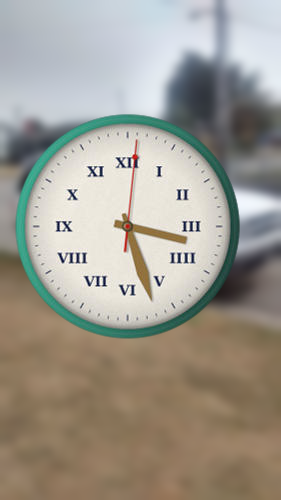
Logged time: 3 h 27 min 01 s
